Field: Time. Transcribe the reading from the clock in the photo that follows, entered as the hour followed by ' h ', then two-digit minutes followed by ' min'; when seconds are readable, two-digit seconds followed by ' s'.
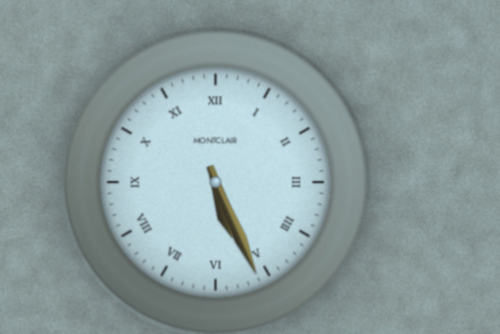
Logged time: 5 h 26 min
